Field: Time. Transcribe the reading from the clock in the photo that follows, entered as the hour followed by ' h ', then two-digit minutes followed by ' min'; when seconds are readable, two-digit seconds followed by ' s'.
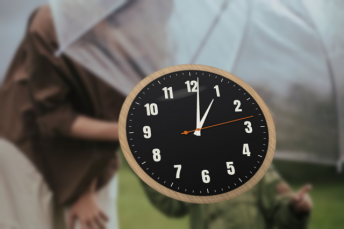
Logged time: 1 h 01 min 13 s
